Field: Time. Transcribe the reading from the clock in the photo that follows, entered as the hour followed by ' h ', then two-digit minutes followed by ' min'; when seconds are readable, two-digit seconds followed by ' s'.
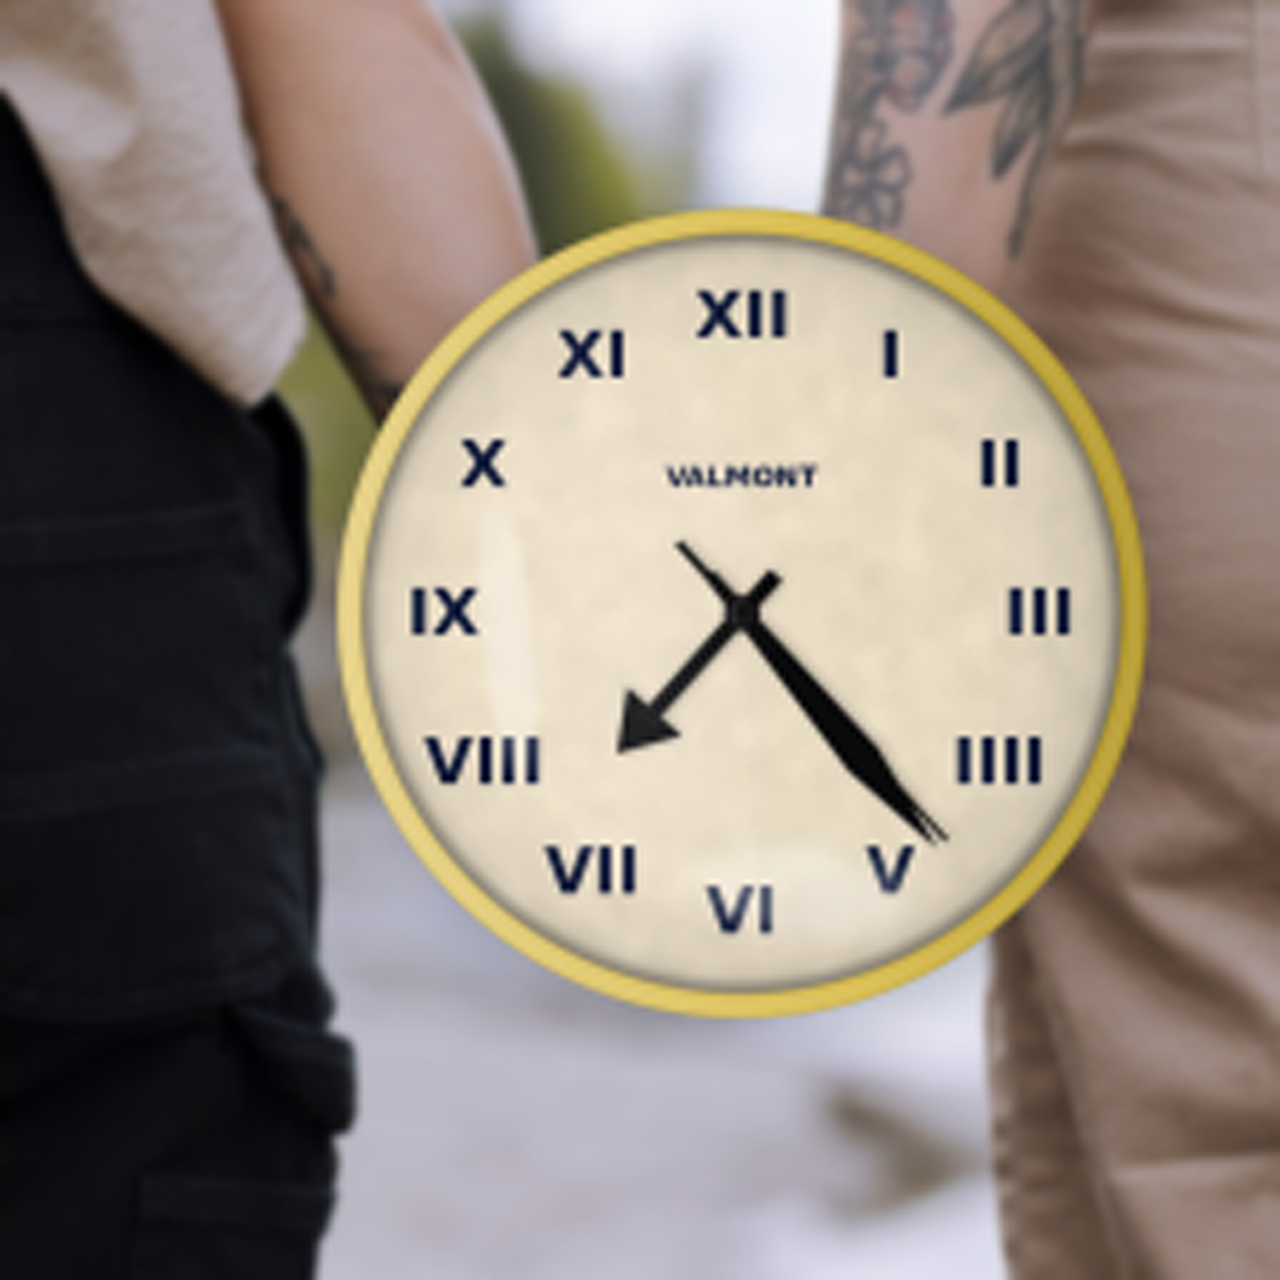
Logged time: 7 h 23 min 23 s
